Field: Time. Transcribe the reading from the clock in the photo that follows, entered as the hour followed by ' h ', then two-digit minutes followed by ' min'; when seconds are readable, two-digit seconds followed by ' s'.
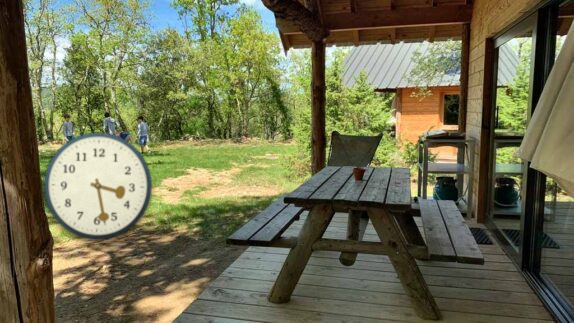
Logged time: 3 h 28 min
